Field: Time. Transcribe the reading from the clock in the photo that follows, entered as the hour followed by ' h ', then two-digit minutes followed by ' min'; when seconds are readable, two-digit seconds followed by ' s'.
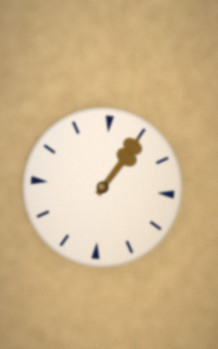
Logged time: 1 h 05 min
